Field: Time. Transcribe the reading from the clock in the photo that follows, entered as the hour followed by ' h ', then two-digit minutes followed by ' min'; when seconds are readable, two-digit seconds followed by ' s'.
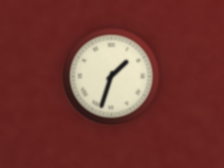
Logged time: 1 h 33 min
